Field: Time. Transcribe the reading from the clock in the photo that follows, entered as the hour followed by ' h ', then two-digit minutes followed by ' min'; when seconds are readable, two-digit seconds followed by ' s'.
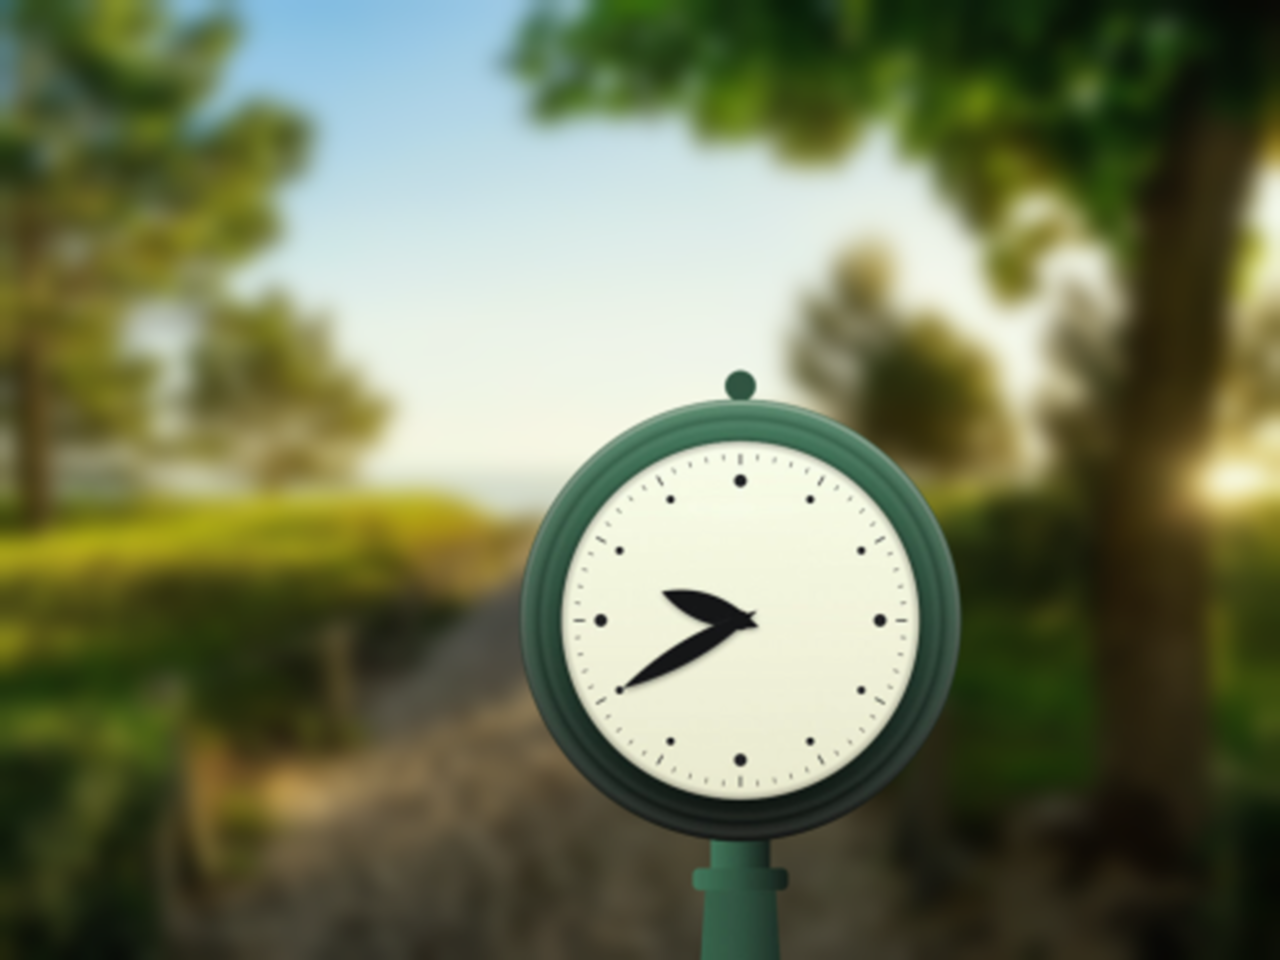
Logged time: 9 h 40 min
